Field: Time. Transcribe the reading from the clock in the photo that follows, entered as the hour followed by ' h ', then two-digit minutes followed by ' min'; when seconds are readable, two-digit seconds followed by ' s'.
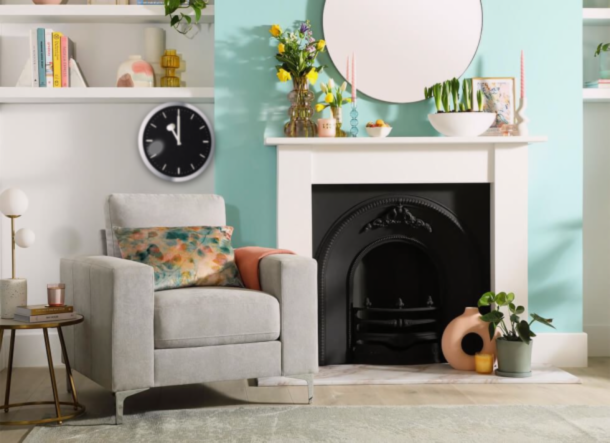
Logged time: 11 h 00 min
